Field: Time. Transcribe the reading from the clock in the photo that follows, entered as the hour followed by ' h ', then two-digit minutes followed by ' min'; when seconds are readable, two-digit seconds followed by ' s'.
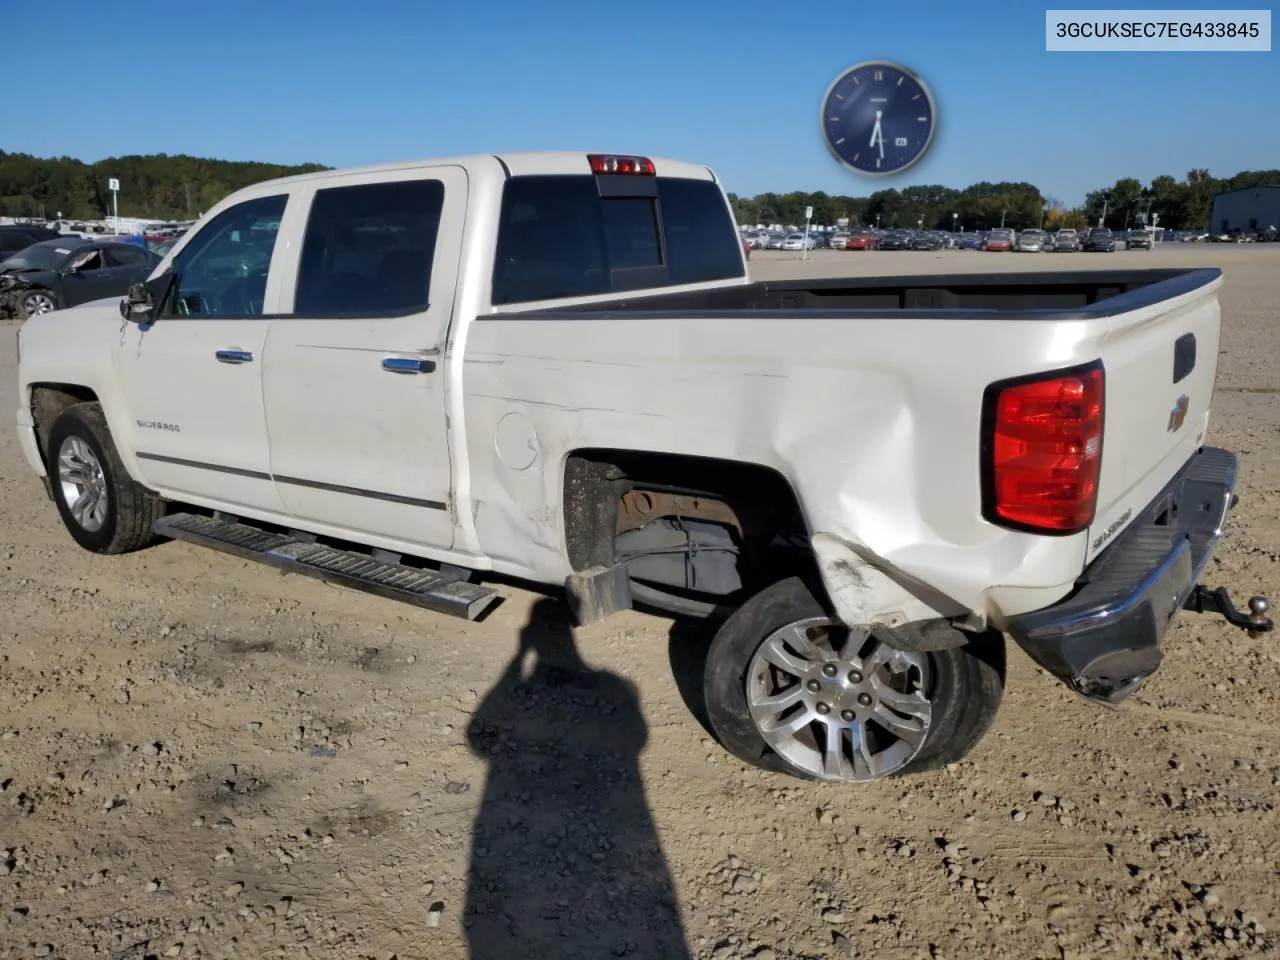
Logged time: 6 h 29 min
